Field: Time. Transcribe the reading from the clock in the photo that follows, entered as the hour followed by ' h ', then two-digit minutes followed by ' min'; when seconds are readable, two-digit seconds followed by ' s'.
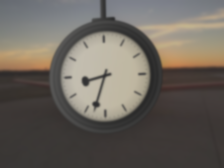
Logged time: 8 h 33 min
